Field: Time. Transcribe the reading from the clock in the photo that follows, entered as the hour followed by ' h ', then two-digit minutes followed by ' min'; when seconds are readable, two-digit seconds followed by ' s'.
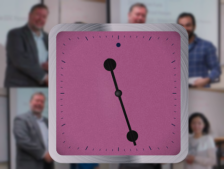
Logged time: 11 h 27 min
